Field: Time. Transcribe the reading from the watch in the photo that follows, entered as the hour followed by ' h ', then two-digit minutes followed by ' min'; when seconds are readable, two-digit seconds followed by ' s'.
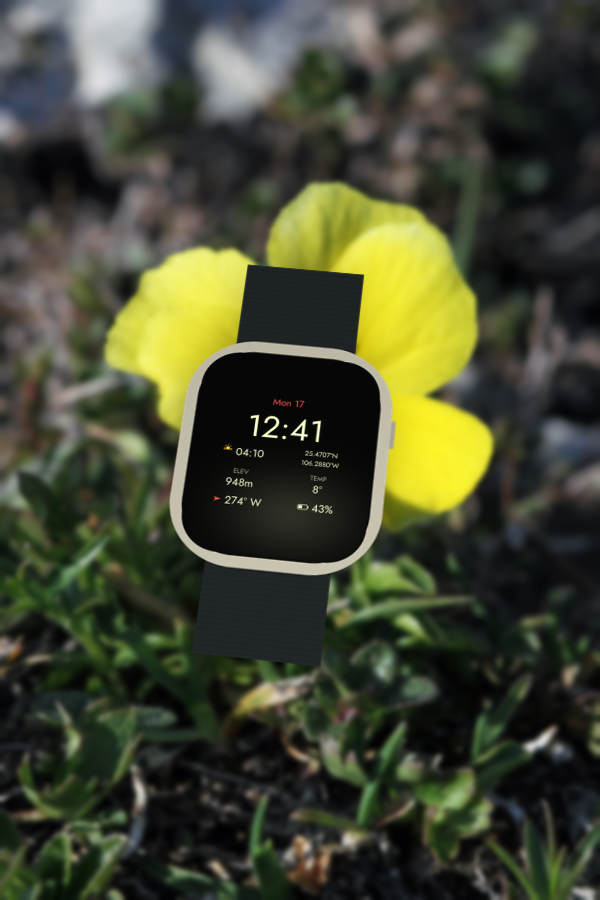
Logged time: 12 h 41 min
